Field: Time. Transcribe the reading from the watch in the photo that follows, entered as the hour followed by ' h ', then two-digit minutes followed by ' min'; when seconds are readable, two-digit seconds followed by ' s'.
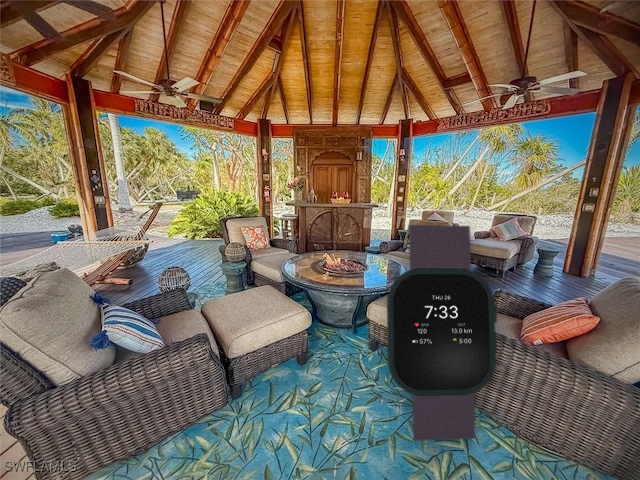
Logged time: 7 h 33 min
